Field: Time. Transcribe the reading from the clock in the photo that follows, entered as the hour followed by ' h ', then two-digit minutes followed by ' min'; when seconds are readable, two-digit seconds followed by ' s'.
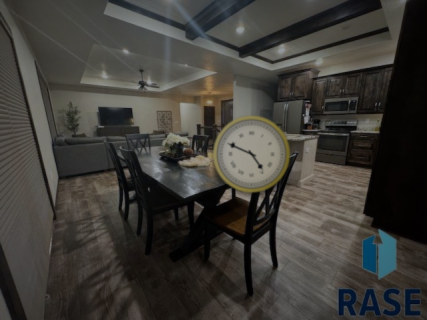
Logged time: 4 h 49 min
